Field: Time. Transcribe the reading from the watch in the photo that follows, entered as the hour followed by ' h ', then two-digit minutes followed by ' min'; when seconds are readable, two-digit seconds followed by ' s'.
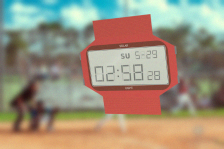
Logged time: 2 h 58 min 28 s
